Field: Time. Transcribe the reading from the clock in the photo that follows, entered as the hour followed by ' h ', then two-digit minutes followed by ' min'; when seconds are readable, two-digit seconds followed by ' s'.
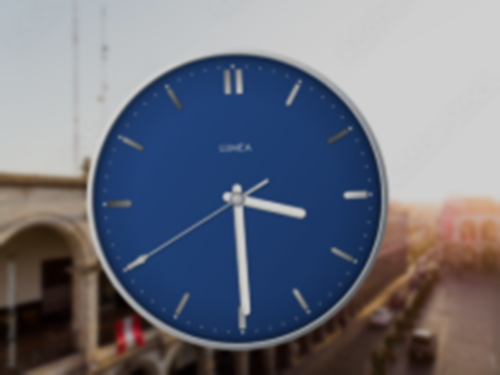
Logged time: 3 h 29 min 40 s
